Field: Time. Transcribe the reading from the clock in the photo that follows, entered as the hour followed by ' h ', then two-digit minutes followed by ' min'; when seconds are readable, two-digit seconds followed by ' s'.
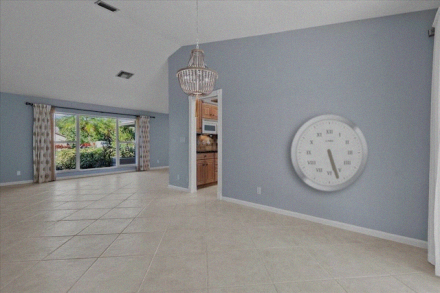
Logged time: 5 h 27 min
